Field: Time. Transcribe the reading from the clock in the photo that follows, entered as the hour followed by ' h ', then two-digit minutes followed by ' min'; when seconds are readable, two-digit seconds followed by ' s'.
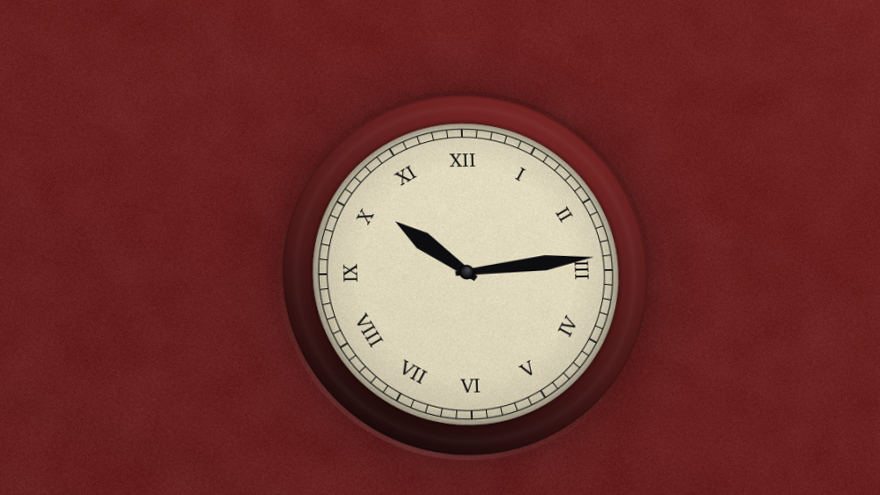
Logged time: 10 h 14 min
